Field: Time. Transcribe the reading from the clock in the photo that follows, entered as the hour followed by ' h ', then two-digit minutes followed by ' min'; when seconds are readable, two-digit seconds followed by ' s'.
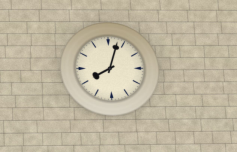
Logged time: 8 h 03 min
